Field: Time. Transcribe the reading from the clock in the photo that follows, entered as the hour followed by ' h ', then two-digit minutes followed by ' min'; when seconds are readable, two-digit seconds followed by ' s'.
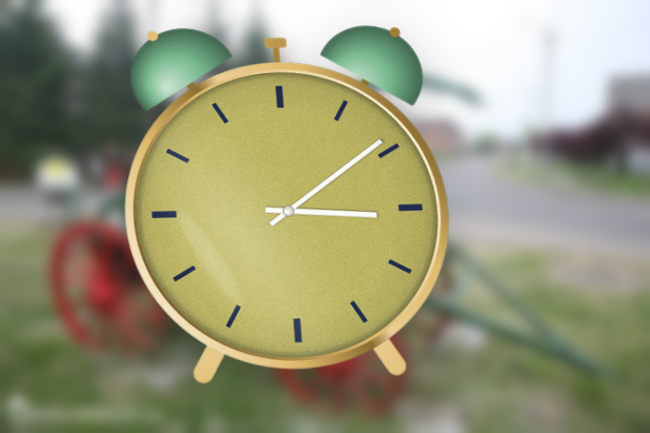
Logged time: 3 h 09 min
